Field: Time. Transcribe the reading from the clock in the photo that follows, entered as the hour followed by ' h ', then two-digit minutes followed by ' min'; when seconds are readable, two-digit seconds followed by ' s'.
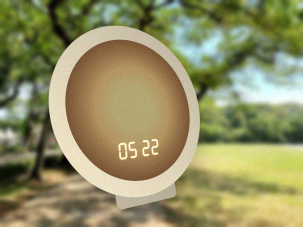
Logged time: 5 h 22 min
